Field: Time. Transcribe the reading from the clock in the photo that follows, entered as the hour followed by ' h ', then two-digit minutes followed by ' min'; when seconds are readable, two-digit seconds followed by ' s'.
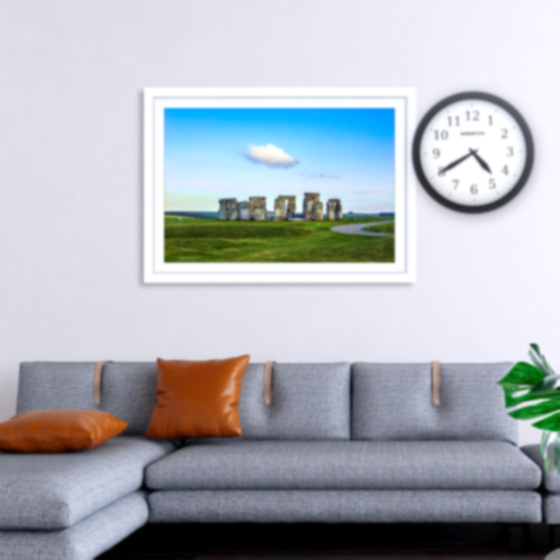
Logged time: 4 h 40 min
